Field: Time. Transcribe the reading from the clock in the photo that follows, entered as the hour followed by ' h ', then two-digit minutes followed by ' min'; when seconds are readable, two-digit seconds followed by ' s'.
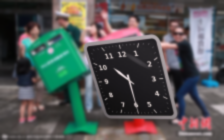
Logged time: 10 h 30 min
